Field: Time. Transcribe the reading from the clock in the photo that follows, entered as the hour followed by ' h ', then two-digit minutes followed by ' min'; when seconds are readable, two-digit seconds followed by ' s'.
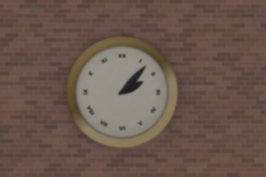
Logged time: 2 h 07 min
